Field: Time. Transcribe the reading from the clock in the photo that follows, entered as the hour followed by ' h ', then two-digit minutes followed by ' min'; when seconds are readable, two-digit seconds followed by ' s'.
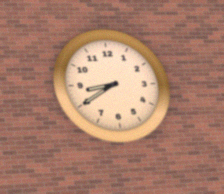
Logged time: 8 h 40 min
